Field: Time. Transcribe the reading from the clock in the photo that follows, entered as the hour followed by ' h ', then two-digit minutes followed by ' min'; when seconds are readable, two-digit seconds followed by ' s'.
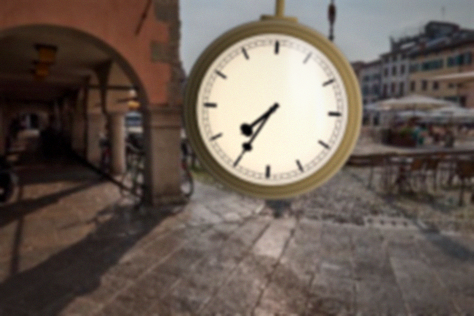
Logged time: 7 h 35 min
